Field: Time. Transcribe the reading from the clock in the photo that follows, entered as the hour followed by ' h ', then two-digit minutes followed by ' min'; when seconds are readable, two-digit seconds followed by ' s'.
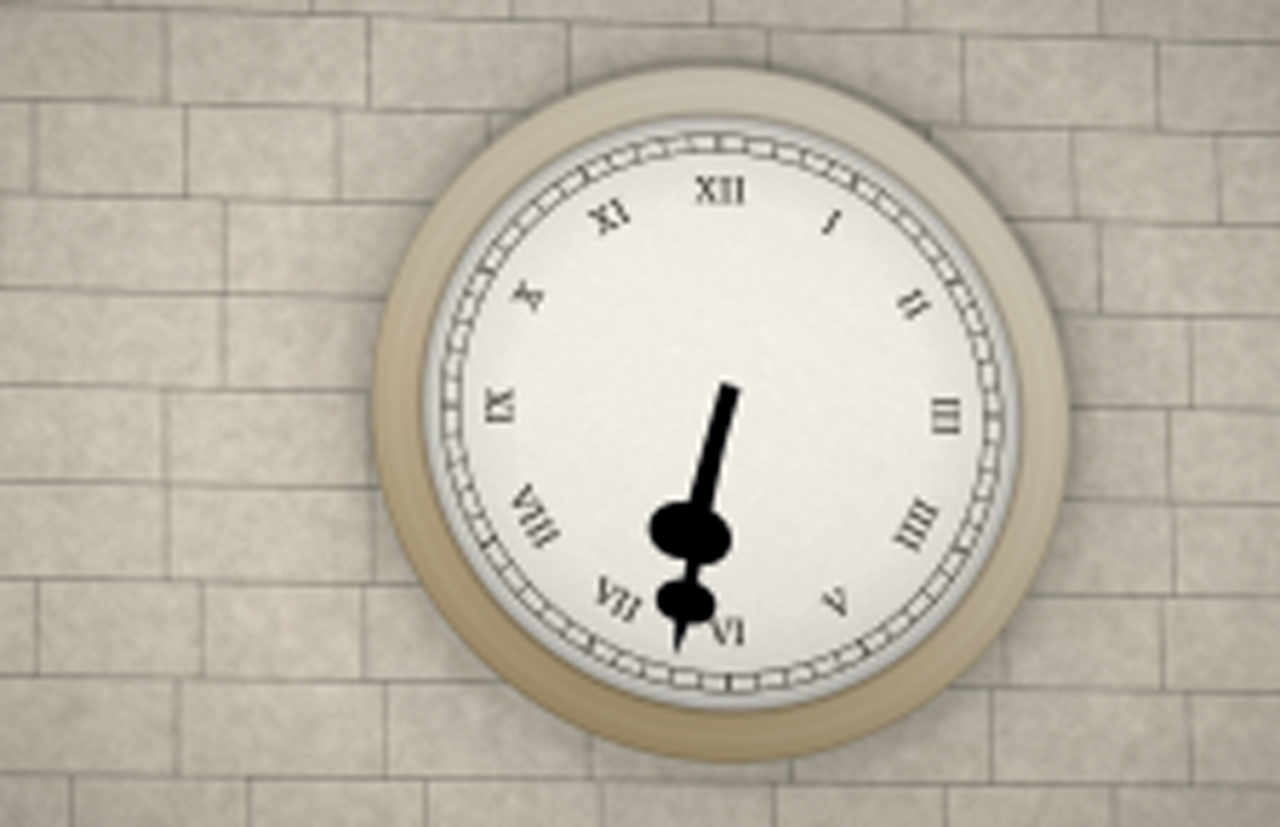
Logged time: 6 h 32 min
